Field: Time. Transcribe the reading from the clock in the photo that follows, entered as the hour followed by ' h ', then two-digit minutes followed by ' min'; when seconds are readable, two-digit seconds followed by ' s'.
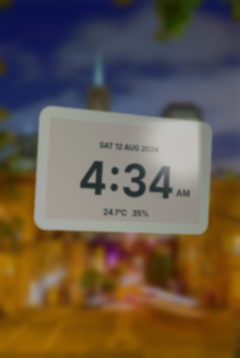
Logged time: 4 h 34 min
